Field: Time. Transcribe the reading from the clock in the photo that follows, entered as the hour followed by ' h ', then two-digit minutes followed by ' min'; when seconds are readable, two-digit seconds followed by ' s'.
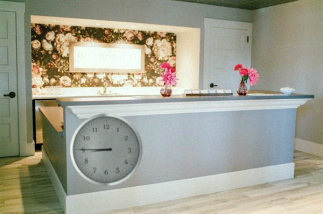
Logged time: 8 h 45 min
